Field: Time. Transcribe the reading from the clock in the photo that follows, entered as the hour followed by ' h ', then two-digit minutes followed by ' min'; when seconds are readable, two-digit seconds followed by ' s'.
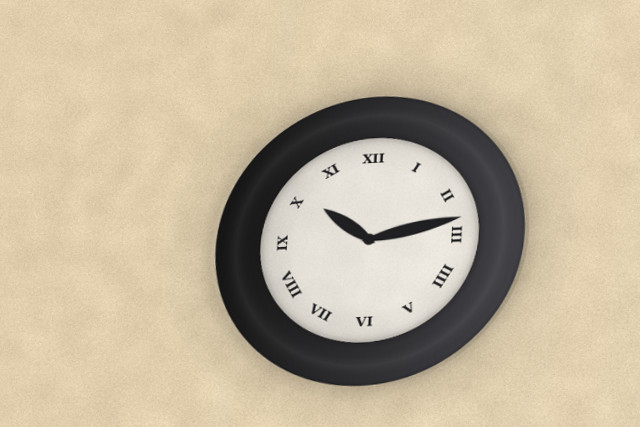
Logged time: 10 h 13 min
